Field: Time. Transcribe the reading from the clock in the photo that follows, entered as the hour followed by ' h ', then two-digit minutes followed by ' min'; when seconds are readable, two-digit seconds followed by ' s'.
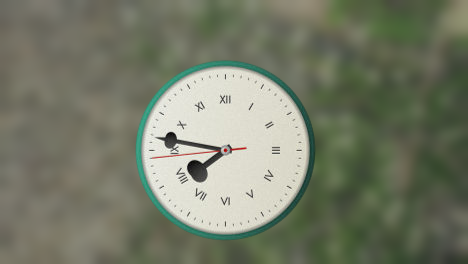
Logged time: 7 h 46 min 44 s
